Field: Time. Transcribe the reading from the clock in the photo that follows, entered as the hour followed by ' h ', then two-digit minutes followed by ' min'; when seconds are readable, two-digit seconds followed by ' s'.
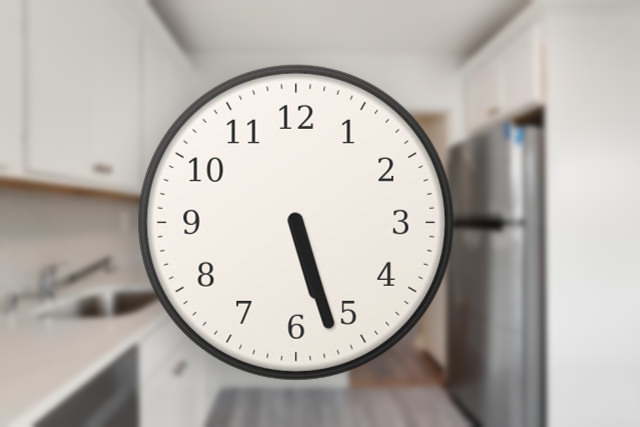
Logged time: 5 h 27 min
